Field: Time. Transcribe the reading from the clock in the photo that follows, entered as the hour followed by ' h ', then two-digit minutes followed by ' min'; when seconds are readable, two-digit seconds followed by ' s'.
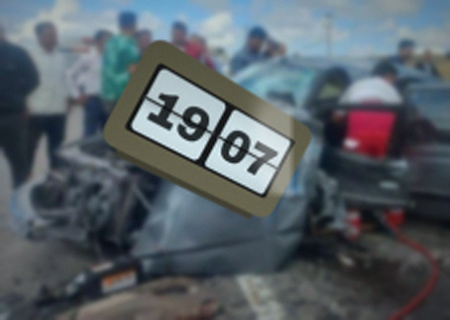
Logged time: 19 h 07 min
